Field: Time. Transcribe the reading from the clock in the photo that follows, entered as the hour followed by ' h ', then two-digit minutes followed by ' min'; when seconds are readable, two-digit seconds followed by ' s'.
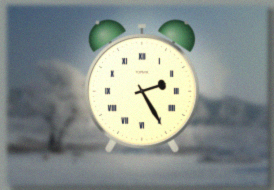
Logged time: 2 h 25 min
